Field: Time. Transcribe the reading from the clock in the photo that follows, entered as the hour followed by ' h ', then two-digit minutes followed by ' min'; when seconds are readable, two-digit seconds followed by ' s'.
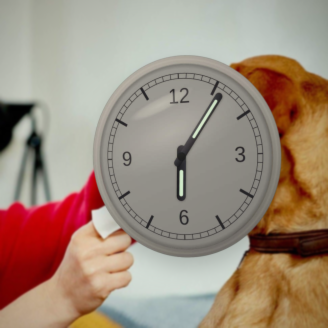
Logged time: 6 h 06 min
